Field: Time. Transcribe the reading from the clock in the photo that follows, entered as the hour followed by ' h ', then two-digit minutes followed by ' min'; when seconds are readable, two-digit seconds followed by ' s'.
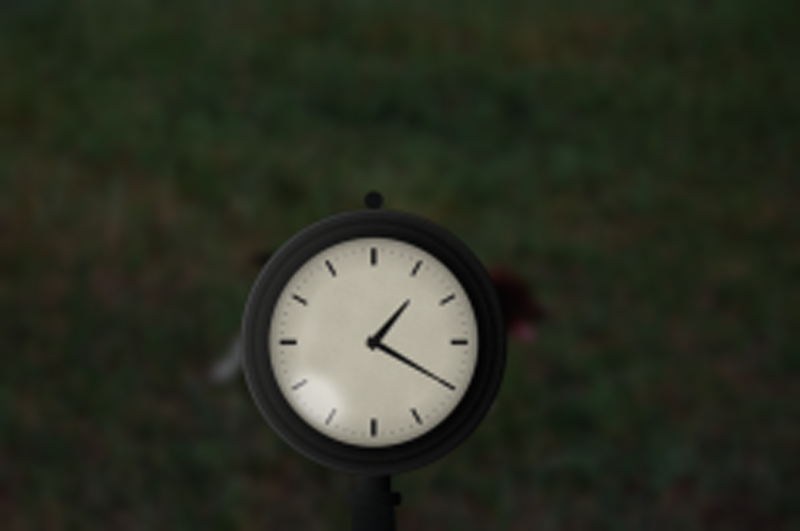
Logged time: 1 h 20 min
